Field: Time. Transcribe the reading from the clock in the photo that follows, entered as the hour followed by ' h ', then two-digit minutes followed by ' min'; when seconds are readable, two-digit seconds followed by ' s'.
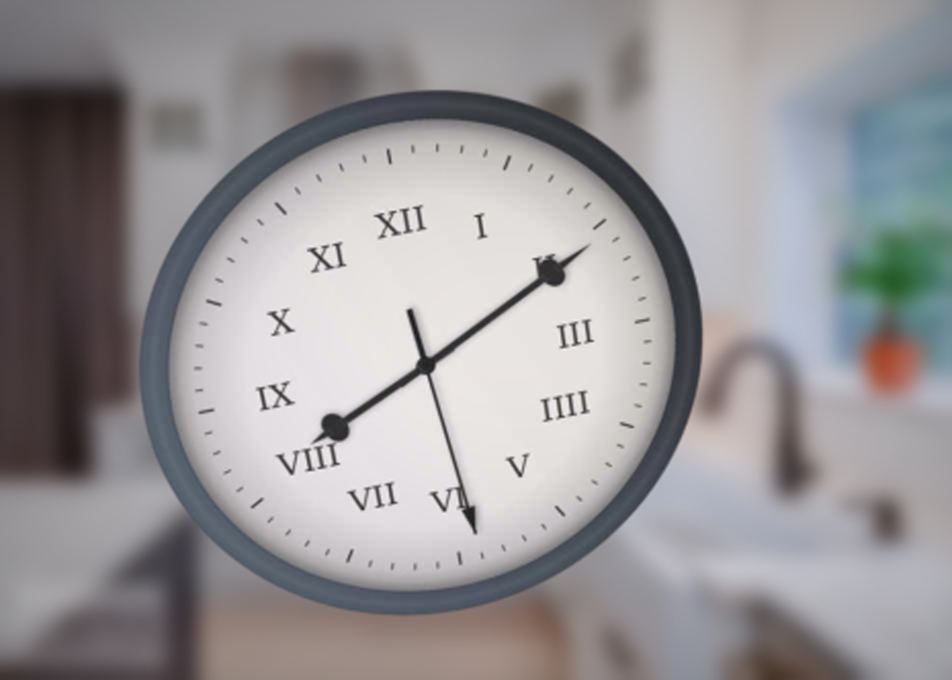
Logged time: 8 h 10 min 29 s
